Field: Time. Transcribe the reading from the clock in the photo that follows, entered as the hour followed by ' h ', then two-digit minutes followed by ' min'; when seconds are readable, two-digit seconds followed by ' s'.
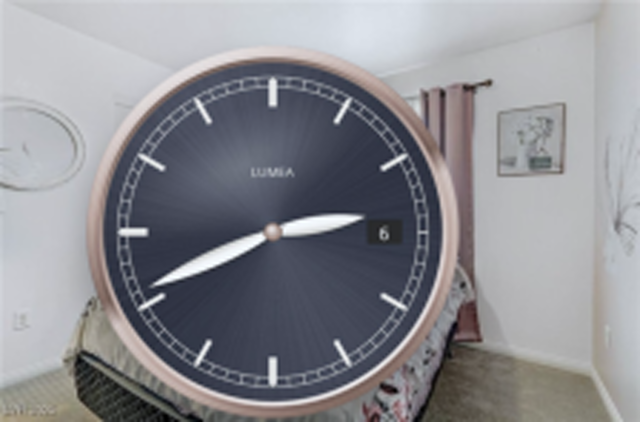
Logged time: 2 h 41 min
